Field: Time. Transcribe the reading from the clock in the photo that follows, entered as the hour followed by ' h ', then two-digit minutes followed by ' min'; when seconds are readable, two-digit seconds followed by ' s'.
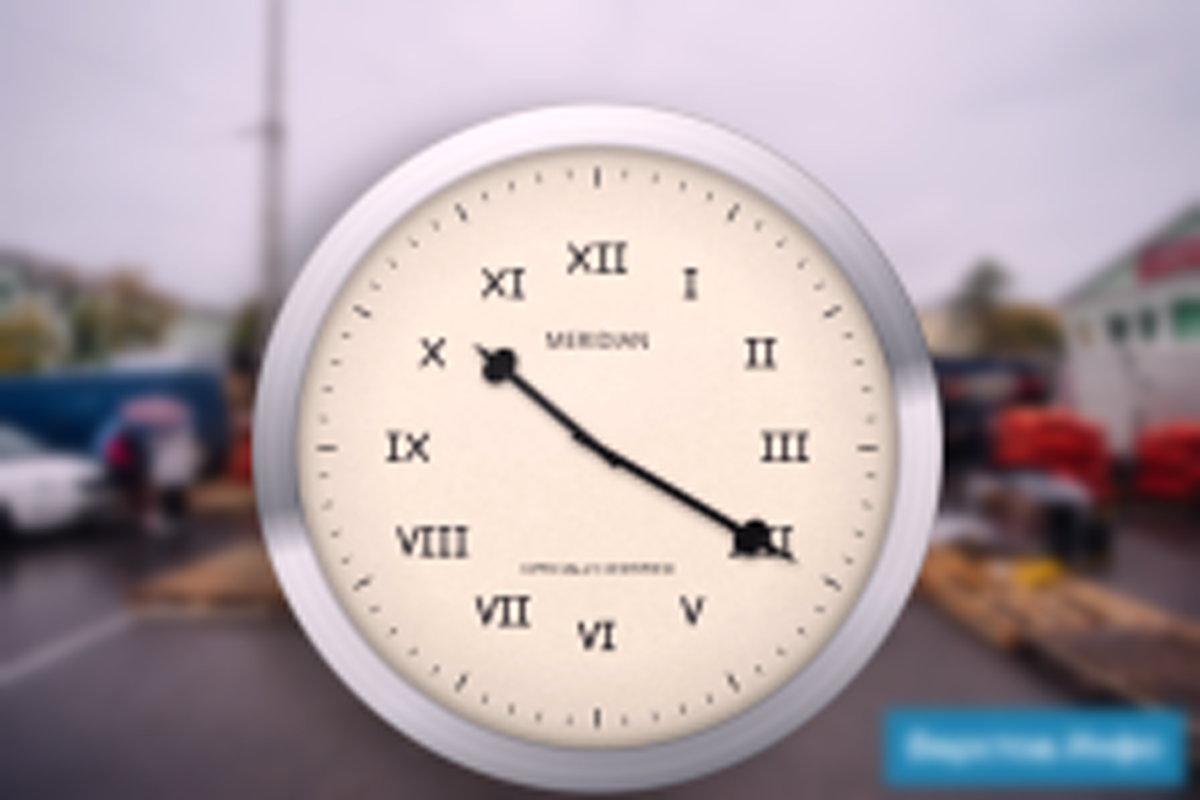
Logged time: 10 h 20 min
